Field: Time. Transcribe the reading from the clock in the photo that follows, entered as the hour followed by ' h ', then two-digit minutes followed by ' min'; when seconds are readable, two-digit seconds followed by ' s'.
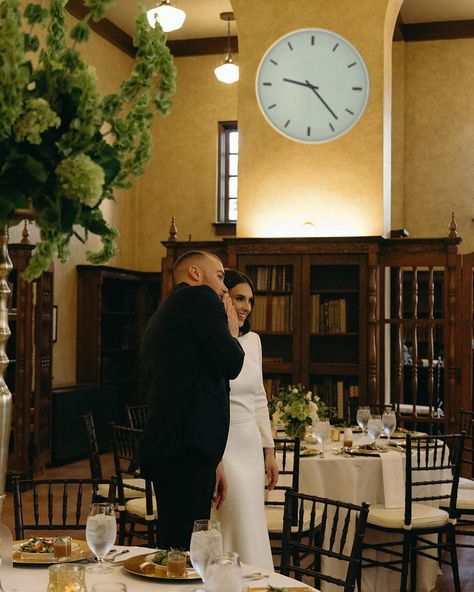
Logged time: 9 h 23 min
